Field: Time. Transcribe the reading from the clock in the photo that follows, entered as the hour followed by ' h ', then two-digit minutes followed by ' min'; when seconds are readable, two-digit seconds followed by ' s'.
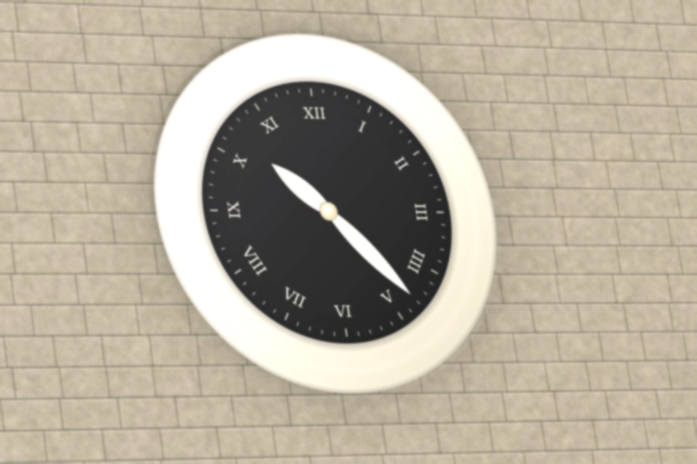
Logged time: 10 h 23 min
